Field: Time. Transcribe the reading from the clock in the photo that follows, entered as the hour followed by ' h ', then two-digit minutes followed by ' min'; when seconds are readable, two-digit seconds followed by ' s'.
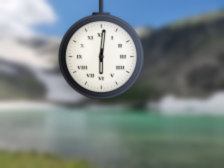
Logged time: 6 h 01 min
